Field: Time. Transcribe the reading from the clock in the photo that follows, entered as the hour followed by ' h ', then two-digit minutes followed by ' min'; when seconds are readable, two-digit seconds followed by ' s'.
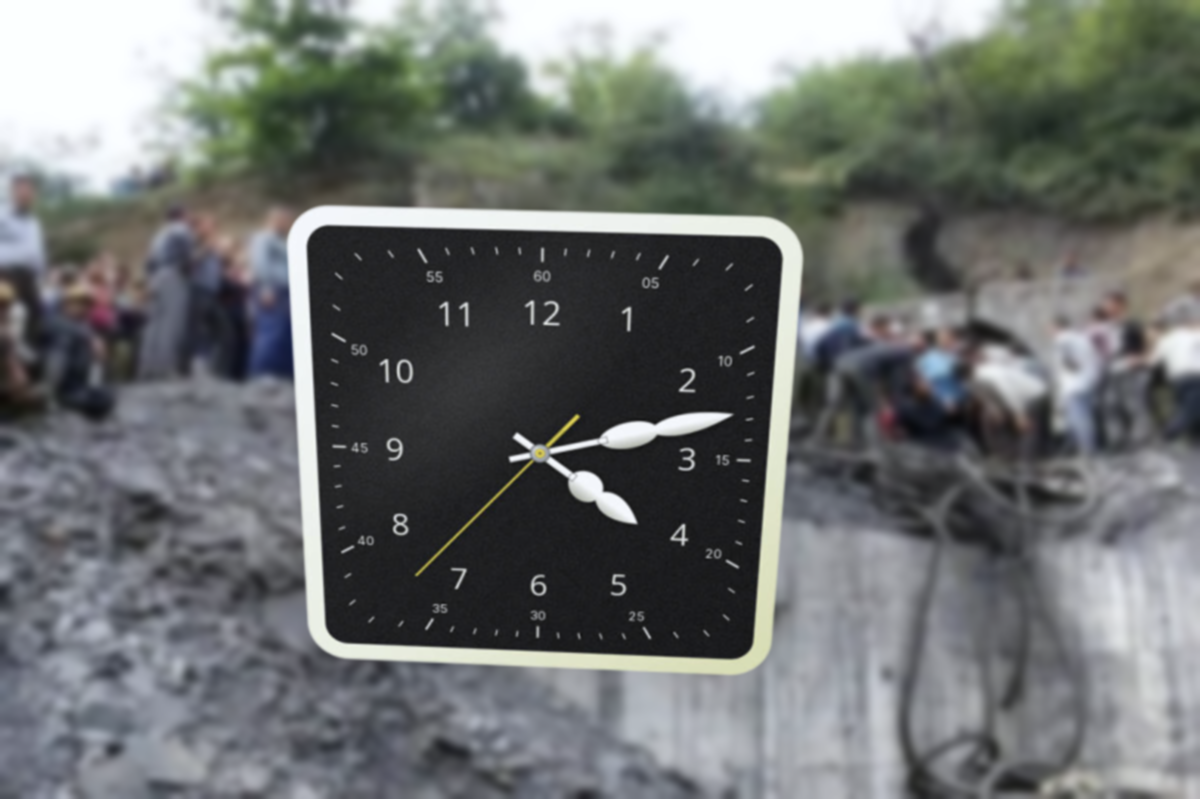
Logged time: 4 h 12 min 37 s
